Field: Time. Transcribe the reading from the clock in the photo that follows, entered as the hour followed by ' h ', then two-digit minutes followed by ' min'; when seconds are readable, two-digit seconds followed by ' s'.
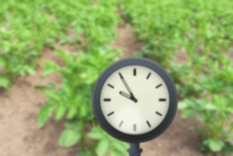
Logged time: 9 h 55 min
